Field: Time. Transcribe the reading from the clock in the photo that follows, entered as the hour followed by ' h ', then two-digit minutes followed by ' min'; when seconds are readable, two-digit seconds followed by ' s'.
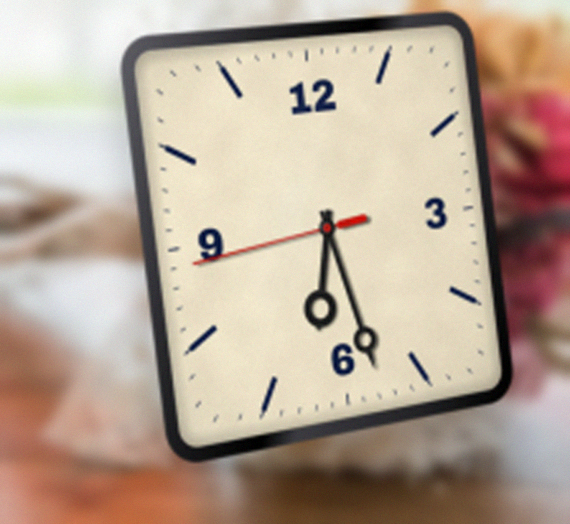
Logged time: 6 h 27 min 44 s
